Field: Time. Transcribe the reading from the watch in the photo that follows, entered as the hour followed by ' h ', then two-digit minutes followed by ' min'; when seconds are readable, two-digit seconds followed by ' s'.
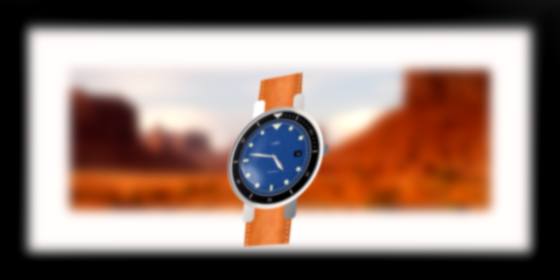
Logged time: 4 h 47 min
